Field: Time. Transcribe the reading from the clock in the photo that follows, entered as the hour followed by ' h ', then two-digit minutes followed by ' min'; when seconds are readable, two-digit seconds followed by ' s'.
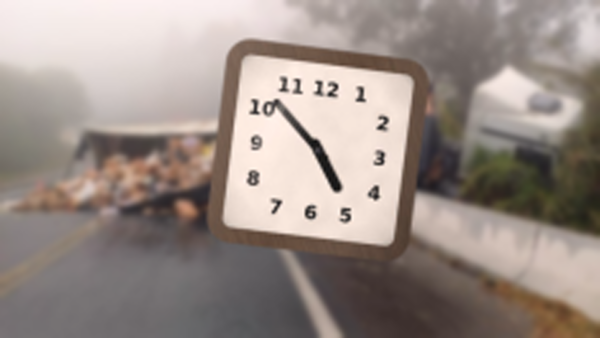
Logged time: 4 h 52 min
